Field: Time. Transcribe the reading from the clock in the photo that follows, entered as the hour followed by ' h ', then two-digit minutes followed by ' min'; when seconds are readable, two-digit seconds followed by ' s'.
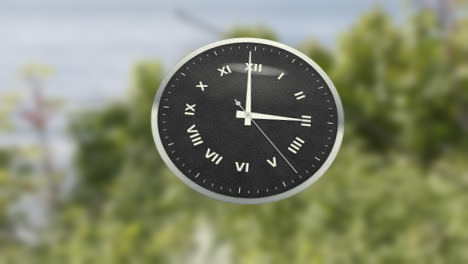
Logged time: 2 h 59 min 23 s
